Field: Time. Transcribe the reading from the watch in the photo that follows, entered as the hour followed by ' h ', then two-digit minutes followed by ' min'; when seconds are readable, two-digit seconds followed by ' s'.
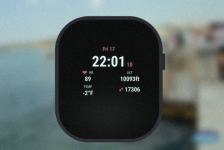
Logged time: 22 h 01 min
